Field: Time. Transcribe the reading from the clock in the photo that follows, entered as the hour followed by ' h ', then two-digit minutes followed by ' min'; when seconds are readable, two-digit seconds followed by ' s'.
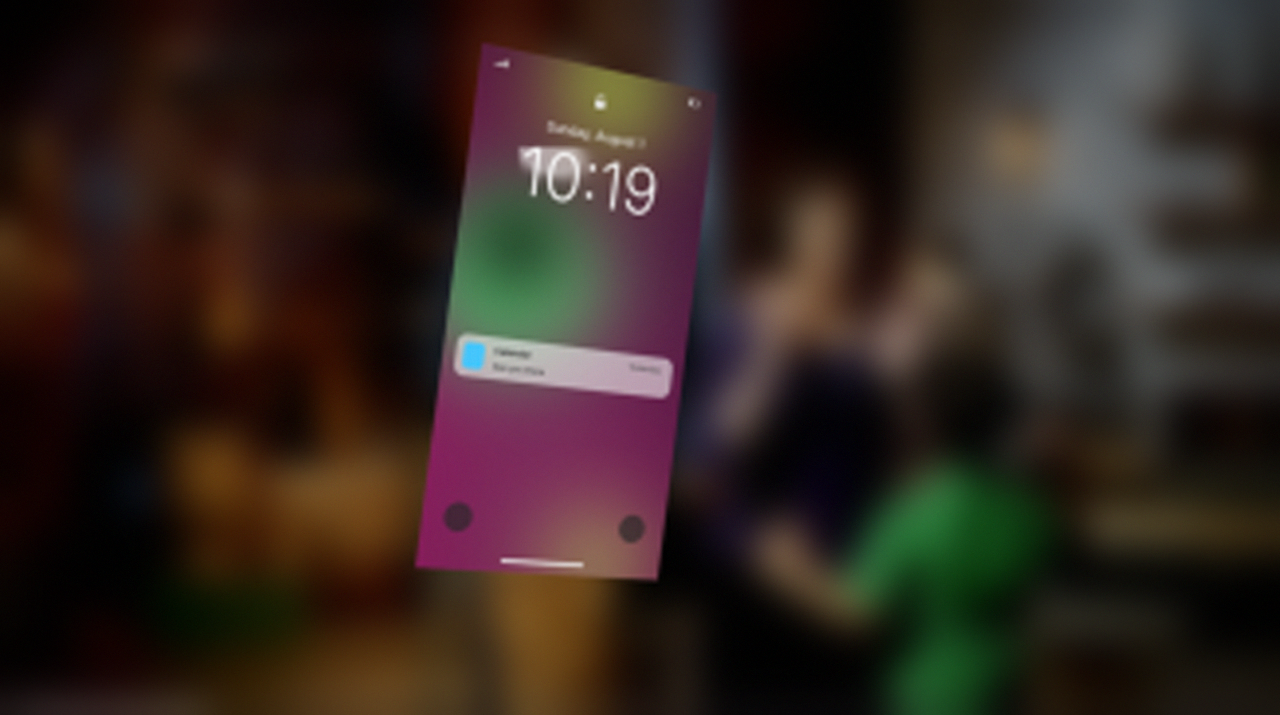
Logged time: 10 h 19 min
